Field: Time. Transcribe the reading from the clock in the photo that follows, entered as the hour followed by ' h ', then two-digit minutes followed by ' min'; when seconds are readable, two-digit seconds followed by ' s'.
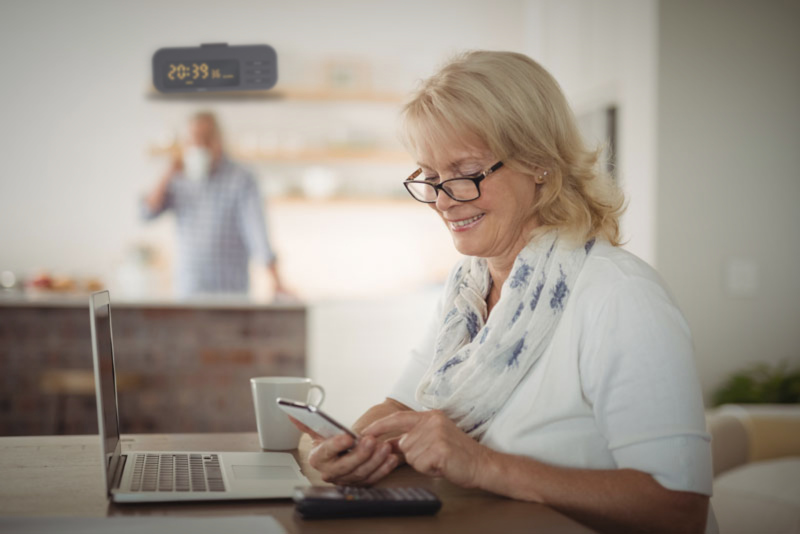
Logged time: 20 h 39 min
